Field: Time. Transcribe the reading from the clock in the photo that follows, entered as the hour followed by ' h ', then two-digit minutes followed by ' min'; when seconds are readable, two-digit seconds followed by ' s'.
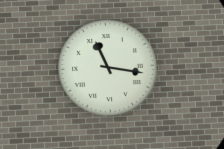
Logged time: 11 h 17 min
